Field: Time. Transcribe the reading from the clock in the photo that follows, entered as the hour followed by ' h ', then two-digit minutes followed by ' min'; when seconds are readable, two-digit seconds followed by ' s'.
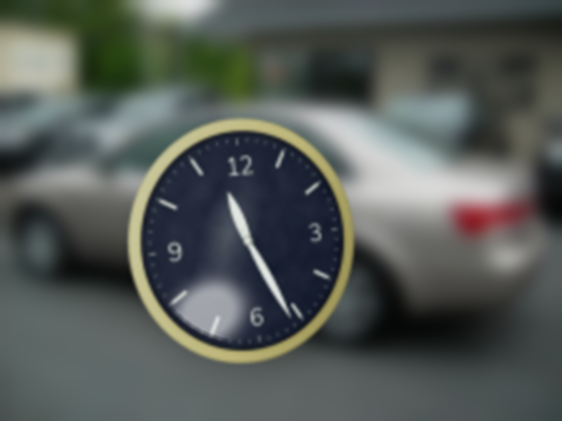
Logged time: 11 h 26 min
